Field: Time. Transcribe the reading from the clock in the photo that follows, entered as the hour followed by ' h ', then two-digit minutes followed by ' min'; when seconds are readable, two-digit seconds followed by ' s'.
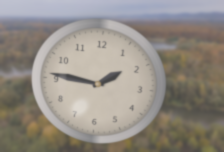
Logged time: 1 h 46 min
